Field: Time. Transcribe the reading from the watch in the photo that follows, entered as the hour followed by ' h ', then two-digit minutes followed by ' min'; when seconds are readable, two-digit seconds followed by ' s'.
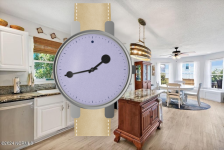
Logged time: 1 h 43 min
